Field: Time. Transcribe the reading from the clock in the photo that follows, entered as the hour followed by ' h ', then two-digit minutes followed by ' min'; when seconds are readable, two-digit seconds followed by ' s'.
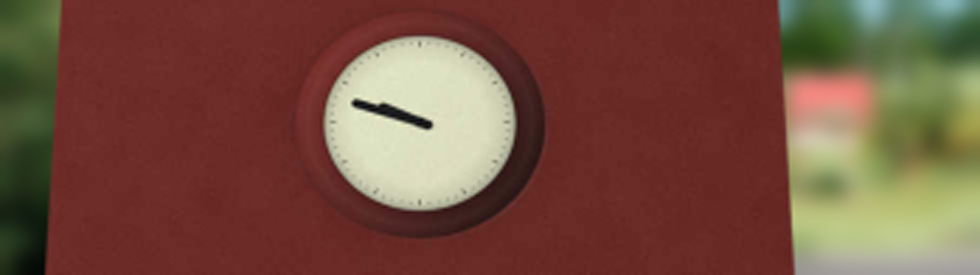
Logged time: 9 h 48 min
